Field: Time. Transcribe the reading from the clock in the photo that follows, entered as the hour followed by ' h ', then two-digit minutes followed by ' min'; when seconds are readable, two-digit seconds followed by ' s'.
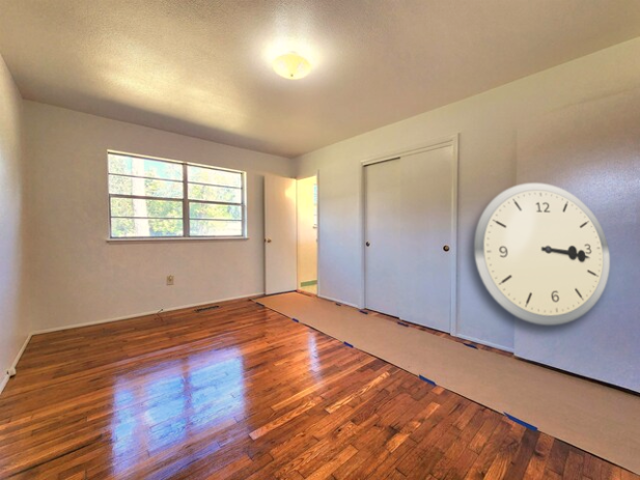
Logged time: 3 h 17 min
